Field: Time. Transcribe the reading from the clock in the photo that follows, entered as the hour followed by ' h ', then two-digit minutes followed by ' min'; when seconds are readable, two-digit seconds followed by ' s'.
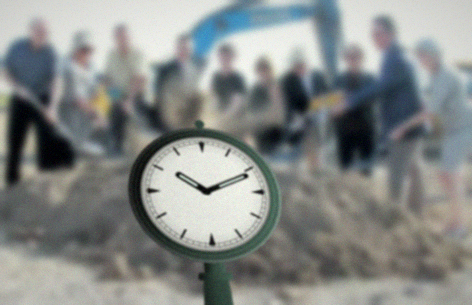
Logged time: 10 h 11 min
